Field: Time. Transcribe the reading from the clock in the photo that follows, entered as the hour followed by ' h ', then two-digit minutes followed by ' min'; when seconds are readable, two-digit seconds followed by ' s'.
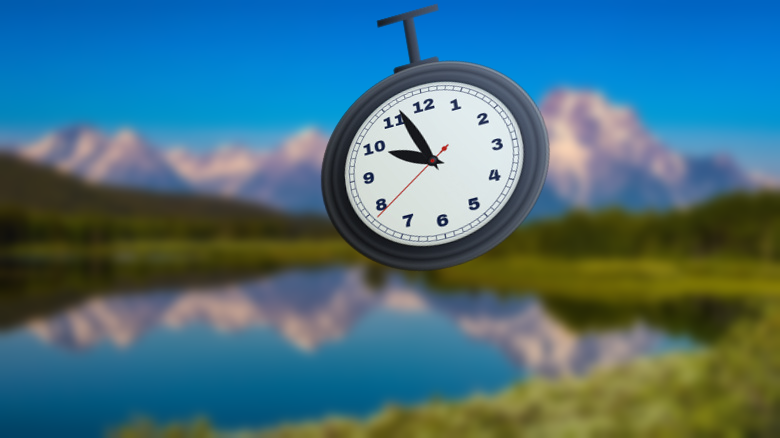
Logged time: 9 h 56 min 39 s
